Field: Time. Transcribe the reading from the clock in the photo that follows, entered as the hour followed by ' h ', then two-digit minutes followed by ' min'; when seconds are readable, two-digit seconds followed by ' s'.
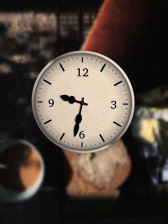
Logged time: 9 h 32 min
